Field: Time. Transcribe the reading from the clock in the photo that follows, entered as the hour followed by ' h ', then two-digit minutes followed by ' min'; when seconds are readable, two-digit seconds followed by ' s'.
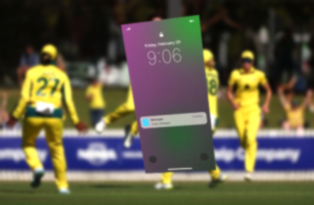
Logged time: 9 h 06 min
